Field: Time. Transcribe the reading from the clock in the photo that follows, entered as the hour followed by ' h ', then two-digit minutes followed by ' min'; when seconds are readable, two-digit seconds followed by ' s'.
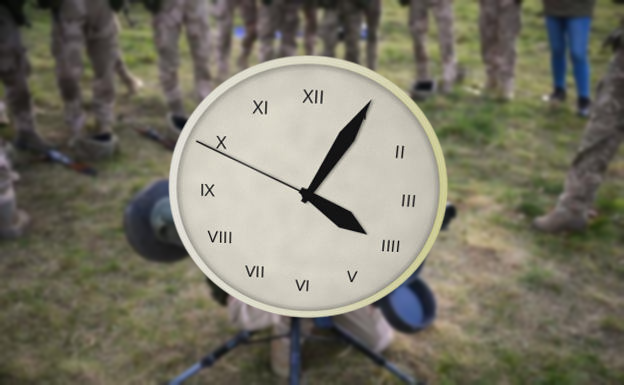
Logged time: 4 h 04 min 49 s
